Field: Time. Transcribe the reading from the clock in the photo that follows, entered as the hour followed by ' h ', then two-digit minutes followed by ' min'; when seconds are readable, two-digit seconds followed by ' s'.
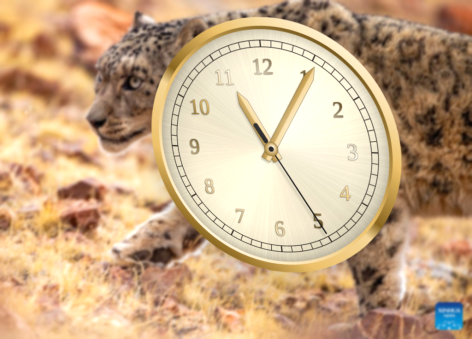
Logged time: 11 h 05 min 25 s
